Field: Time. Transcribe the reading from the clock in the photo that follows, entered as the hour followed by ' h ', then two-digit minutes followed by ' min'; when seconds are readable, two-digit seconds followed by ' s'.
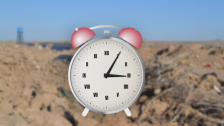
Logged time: 3 h 05 min
